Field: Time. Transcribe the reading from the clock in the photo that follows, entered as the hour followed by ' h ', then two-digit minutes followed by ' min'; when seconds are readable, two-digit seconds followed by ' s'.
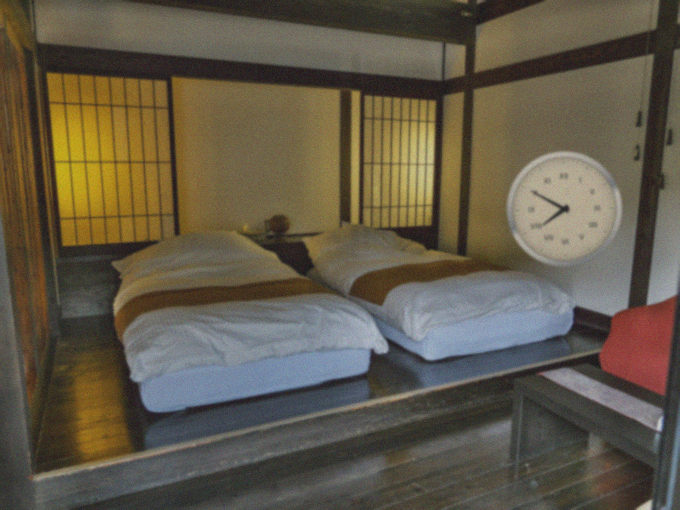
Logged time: 7 h 50 min
